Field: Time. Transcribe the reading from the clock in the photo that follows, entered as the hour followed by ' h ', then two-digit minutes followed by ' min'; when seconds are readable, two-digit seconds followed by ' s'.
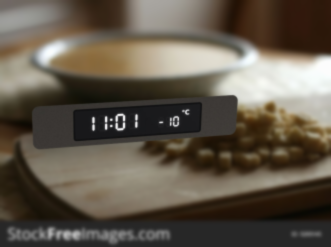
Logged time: 11 h 01 min
